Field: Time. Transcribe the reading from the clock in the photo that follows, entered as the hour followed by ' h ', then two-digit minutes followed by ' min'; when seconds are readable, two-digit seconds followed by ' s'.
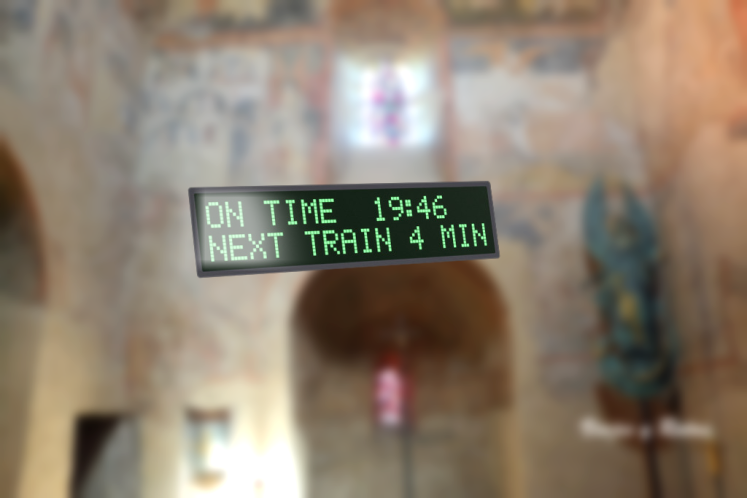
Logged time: 19 h 46 min
